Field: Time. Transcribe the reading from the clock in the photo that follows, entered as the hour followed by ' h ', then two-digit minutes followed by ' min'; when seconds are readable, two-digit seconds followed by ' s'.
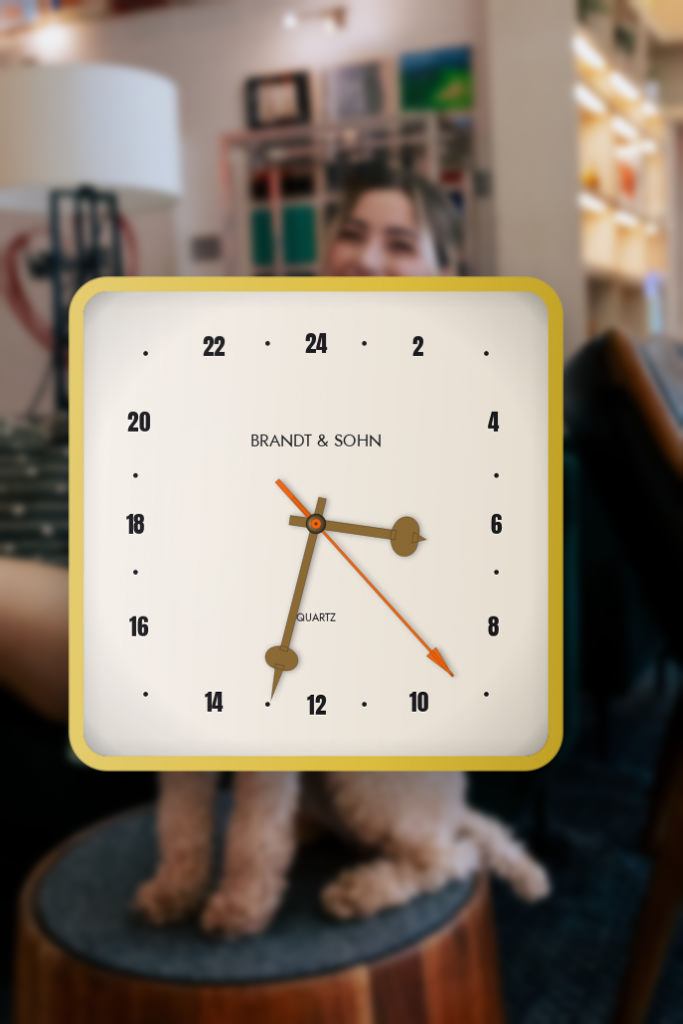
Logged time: 6 h 32 min 23 s
